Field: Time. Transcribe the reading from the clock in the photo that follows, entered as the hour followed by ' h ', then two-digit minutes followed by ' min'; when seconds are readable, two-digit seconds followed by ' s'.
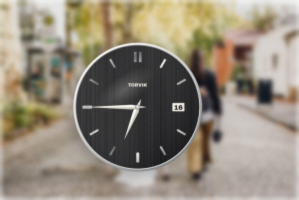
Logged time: 6 h 45 min
